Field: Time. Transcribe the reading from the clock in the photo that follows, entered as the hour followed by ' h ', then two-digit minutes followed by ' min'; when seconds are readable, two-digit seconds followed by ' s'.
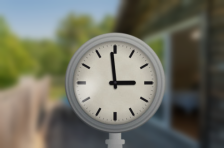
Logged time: 2 h 59 min
